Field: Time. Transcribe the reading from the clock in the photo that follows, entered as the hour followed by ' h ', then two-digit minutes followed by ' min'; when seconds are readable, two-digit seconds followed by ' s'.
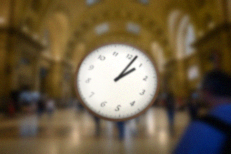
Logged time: 1 h 02 min
